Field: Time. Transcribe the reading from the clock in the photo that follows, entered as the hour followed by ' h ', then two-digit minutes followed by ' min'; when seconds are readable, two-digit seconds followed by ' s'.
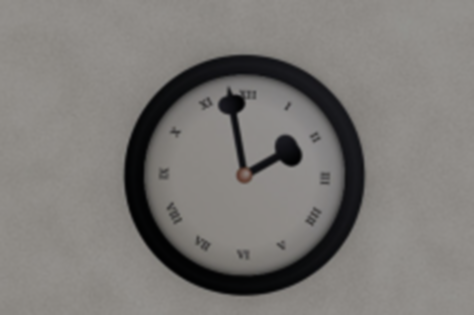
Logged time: 1 h 58 min
